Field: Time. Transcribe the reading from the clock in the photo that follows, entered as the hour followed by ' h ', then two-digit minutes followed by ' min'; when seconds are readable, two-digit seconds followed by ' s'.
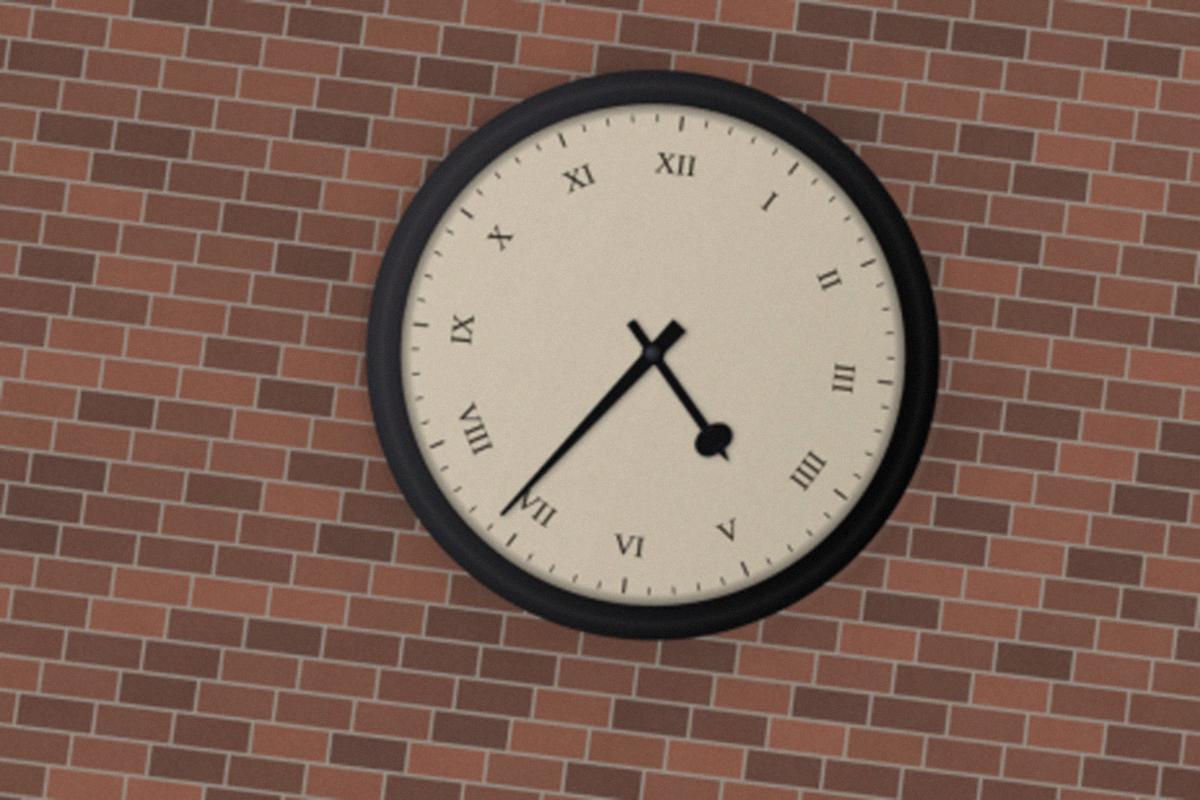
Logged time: 4 h 36 min
